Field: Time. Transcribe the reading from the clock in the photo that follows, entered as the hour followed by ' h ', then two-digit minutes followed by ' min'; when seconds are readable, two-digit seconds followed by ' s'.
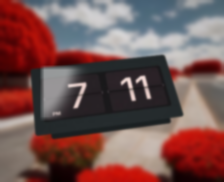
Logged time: 7 h 11 min
